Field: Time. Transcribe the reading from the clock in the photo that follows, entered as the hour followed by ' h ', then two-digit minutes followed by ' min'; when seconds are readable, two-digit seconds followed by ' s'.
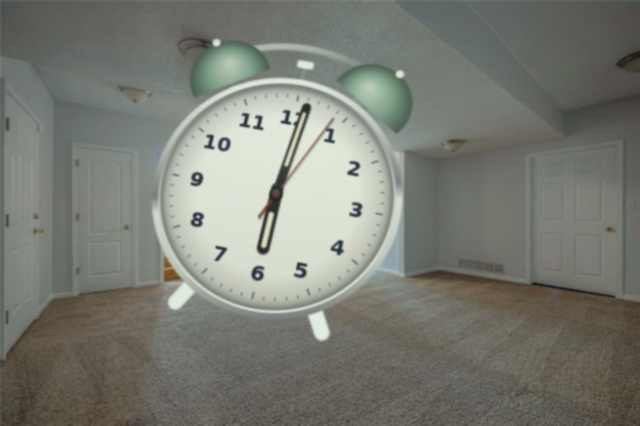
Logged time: 6 h 01 min 04 s
